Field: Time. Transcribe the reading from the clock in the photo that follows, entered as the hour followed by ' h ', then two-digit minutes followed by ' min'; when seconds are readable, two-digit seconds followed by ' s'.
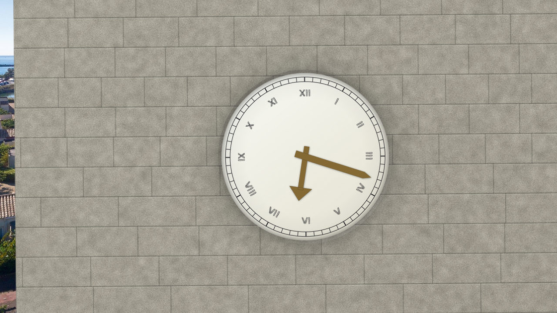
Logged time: 6 h 18 min
